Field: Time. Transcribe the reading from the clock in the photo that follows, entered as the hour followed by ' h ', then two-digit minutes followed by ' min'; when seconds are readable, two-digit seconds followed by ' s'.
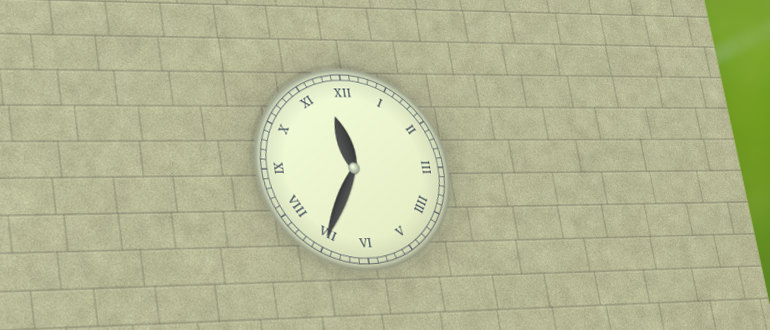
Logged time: 11 h 35 min
